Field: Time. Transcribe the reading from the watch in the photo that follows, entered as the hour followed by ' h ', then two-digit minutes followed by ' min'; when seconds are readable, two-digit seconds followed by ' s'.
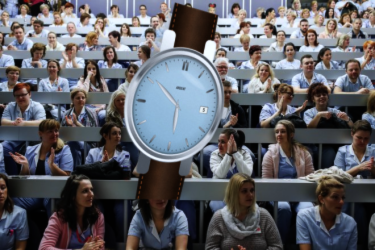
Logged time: 5 h 51 min
